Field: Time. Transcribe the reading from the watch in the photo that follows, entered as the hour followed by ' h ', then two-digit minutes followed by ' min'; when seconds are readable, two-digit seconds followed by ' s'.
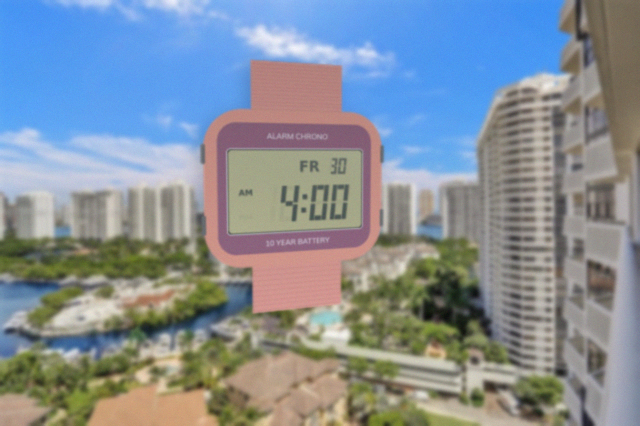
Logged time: 4 h 00 min
